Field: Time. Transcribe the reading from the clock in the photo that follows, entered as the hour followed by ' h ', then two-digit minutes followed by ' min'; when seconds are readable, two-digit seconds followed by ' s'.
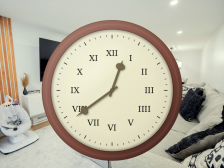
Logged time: 12 h 39 min
